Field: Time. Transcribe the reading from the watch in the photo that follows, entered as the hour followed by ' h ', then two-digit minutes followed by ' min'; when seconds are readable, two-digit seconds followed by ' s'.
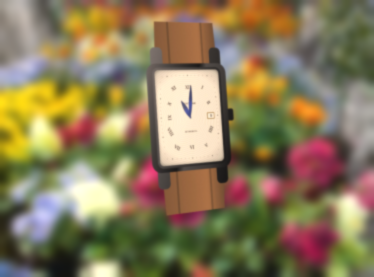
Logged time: 11 h 01 min
